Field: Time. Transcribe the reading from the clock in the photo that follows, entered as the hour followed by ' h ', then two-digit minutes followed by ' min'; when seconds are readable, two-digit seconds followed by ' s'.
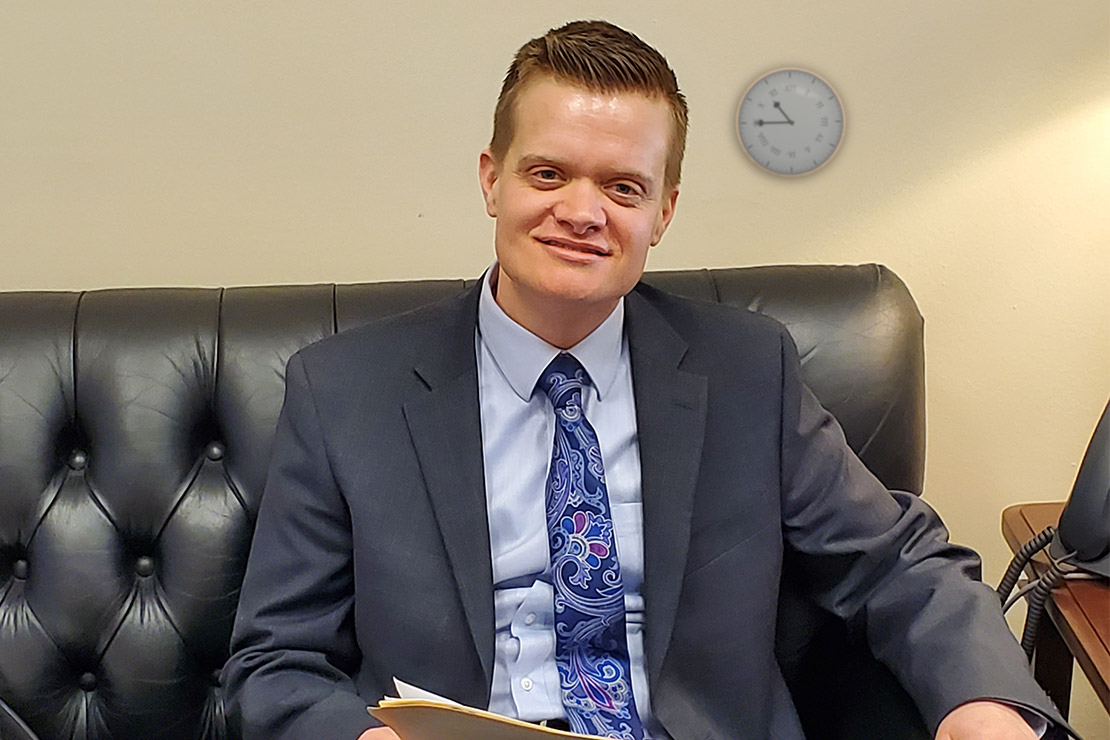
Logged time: 10 h 45 min
